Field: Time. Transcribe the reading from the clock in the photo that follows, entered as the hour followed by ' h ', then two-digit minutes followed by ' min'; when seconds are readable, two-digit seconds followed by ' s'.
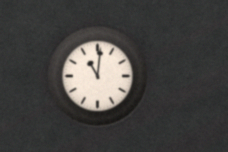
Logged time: 11 h 01 min
